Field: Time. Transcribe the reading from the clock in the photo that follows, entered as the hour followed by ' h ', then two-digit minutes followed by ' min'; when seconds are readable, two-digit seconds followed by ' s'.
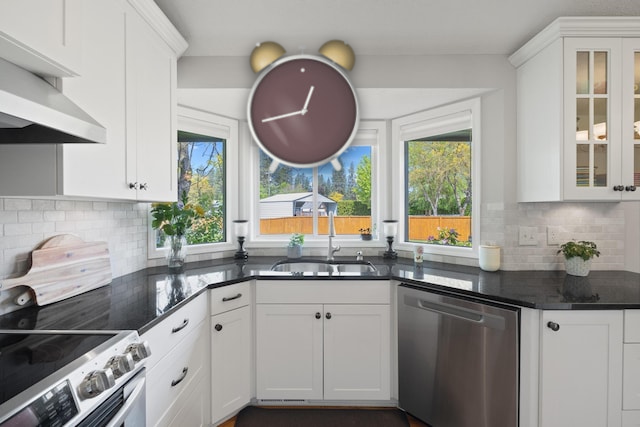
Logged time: 12 h 43 min
